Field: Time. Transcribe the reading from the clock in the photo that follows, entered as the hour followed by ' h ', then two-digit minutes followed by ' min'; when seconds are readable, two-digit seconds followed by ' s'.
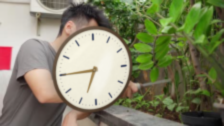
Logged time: 6 h 45 min
